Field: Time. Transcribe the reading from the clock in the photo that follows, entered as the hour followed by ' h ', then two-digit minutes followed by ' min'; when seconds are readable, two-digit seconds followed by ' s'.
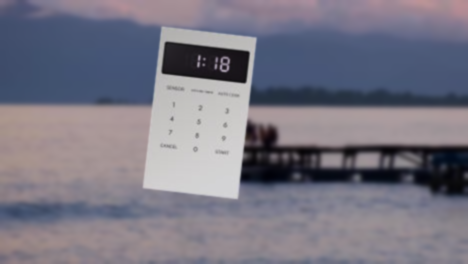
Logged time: 1 h 18 min
